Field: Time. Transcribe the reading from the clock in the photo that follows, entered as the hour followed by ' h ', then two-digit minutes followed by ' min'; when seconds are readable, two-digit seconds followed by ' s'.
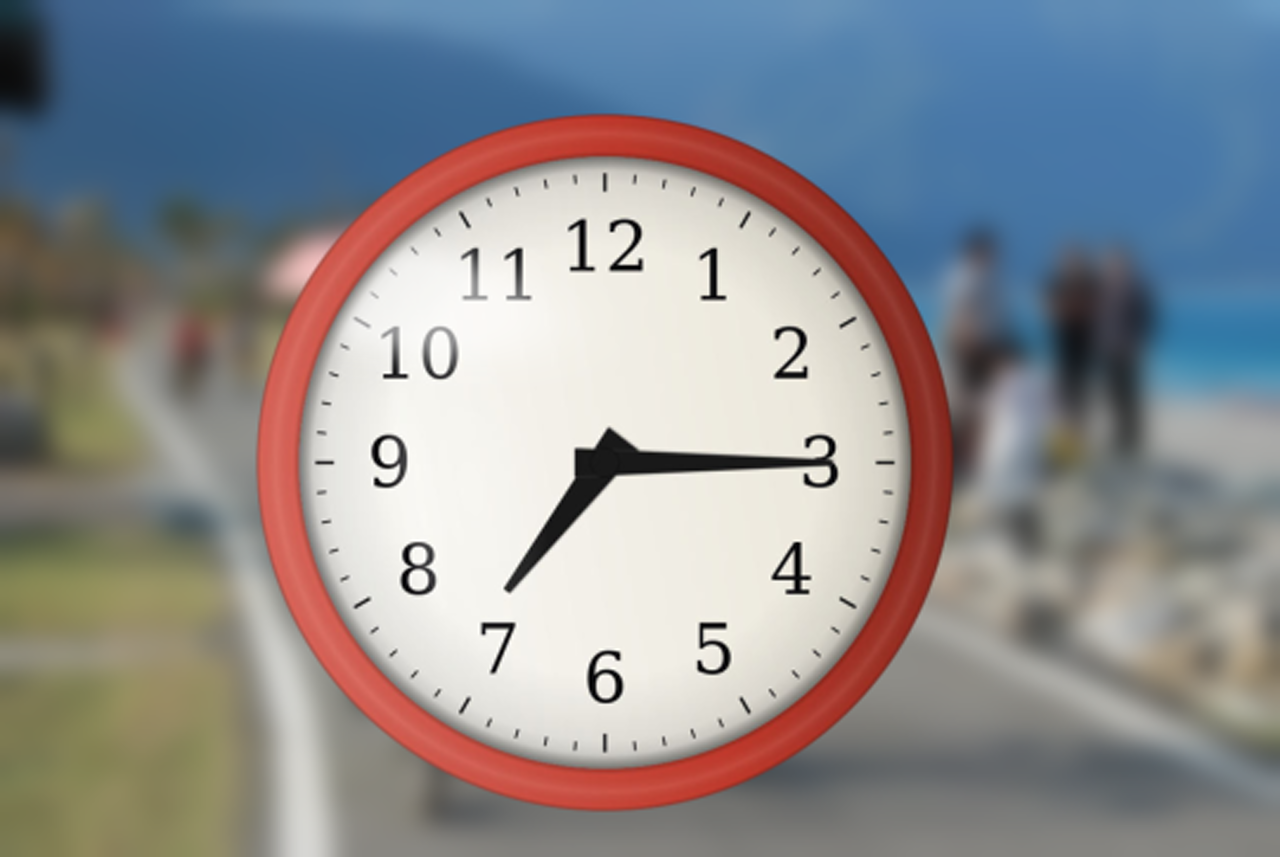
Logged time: 7 h 15 min
